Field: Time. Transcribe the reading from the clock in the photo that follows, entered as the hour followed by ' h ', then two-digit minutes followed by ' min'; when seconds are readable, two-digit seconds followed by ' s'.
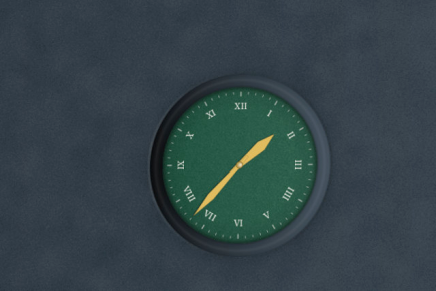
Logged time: 1 h 37 min
